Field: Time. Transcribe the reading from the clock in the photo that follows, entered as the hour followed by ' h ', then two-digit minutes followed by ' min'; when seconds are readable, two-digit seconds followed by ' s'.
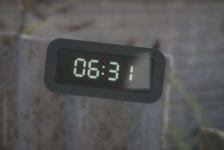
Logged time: 6 h 31 min
